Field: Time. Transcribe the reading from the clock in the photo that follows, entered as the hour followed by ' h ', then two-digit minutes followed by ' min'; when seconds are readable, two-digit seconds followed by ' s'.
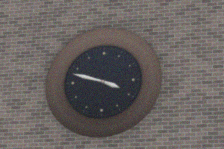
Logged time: 3 h 48 min
